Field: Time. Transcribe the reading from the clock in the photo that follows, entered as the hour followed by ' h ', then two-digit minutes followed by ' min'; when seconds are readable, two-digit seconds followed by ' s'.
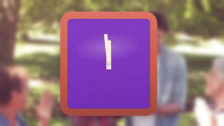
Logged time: 11 h 59 min
